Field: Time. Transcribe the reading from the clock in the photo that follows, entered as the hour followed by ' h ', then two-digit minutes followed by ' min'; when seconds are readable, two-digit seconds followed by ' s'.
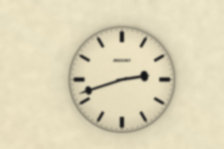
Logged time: 2 h 42 min
